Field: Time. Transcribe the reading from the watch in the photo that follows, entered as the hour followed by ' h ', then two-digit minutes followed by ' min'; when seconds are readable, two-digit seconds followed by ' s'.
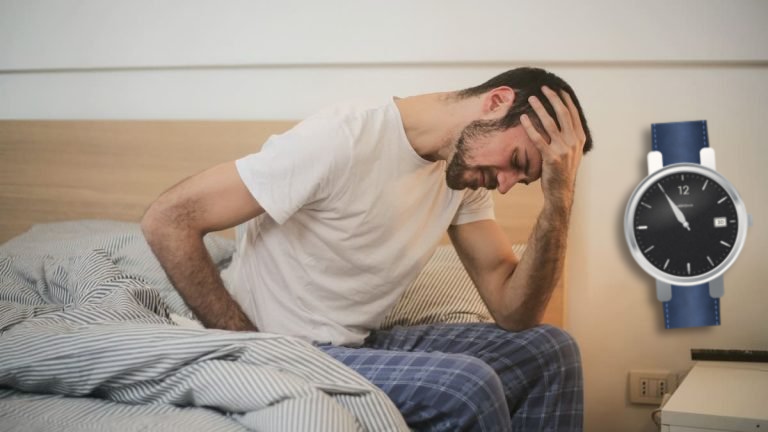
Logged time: 10 h 55 min
